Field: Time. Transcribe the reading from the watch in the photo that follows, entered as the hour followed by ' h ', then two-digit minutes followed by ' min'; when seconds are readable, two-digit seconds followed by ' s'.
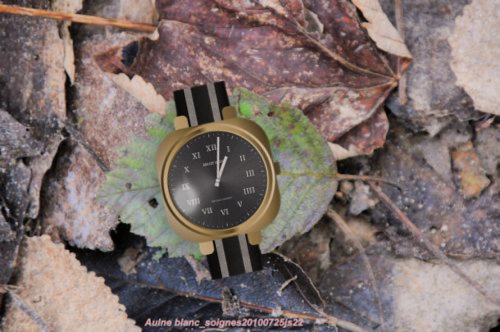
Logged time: 1 h 02 min
